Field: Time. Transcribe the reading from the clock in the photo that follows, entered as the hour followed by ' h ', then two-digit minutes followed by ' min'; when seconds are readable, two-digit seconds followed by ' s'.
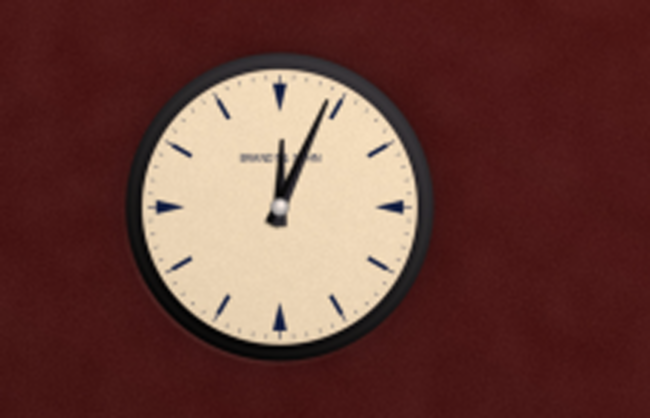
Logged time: 12 h 04 min
